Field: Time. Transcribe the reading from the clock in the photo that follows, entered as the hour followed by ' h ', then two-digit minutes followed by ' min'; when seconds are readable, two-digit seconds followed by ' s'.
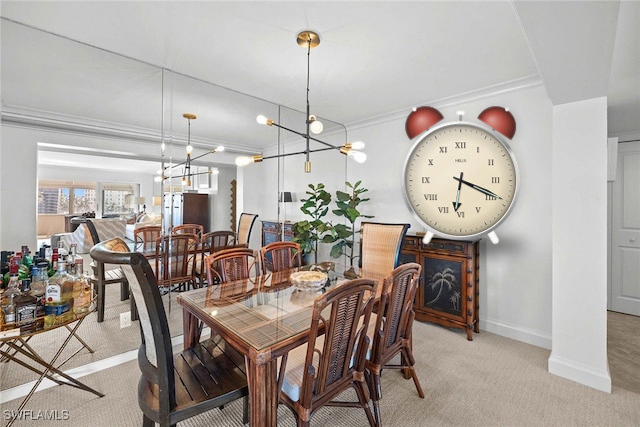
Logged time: 6 h 19 min
